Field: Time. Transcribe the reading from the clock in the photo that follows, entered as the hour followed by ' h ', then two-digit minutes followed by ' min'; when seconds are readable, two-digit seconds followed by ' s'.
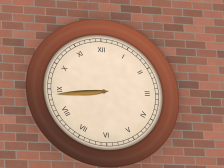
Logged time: 8 h 44 min
